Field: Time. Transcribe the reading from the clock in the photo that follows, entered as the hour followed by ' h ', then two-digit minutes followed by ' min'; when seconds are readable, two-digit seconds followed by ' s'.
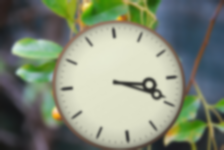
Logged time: 3 h 19 min
